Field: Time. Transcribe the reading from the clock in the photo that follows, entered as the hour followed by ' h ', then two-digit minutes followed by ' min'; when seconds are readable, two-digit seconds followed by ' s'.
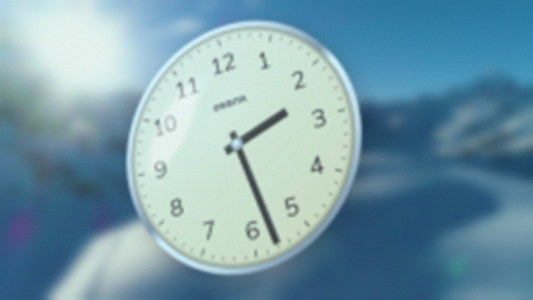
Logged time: 2 h 28 min
